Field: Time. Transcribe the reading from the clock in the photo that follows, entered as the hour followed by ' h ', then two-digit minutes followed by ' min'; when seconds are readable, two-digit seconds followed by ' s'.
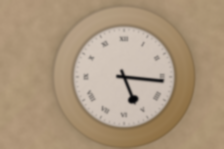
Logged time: 5 h 16 min
